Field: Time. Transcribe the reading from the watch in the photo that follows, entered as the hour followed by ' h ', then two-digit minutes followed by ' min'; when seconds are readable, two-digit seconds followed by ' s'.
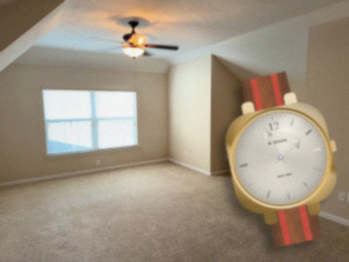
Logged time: 1 h 57 min
